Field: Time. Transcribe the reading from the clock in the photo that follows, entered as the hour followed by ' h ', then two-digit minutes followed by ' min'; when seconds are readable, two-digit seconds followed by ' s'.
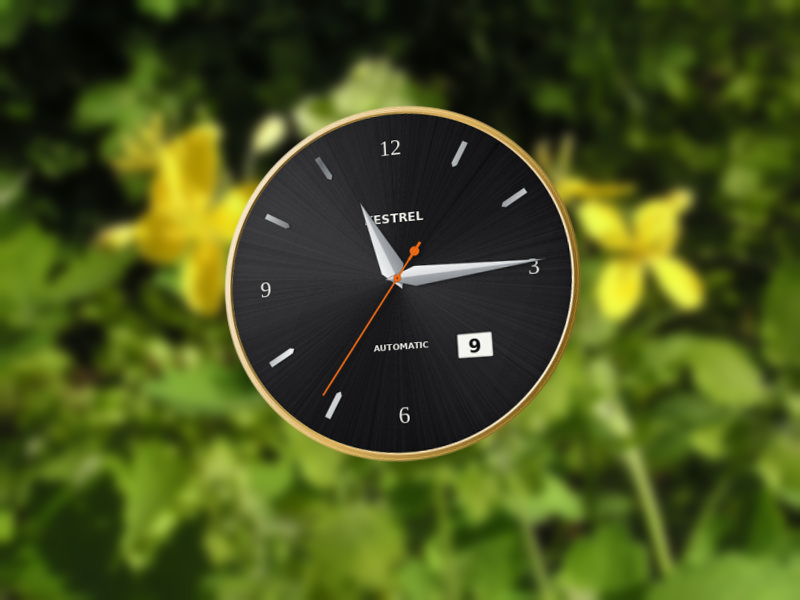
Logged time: 11 h 14 min 36 s
